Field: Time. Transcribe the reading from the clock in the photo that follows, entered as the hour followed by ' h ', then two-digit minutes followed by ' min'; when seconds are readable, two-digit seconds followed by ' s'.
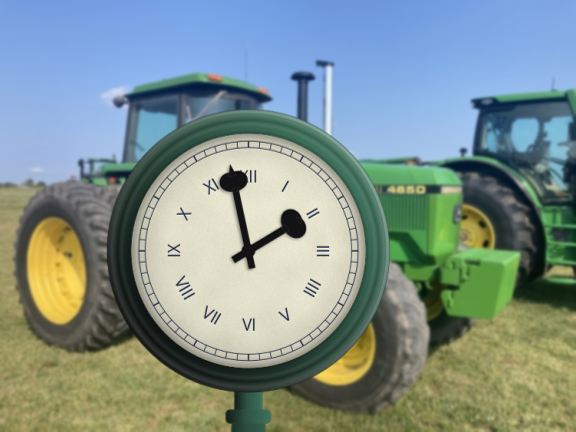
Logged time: 1 h 58 min
